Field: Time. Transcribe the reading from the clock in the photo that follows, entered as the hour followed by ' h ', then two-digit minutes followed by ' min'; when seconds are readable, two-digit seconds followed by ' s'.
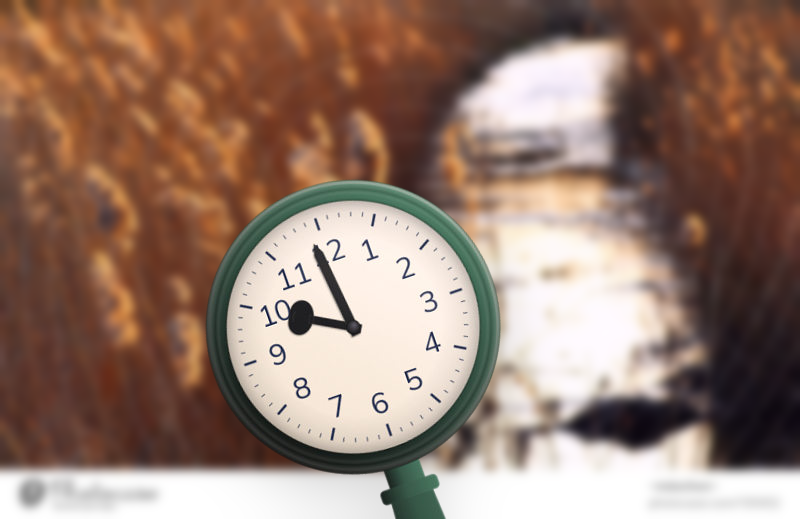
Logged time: 9 h 59 min
